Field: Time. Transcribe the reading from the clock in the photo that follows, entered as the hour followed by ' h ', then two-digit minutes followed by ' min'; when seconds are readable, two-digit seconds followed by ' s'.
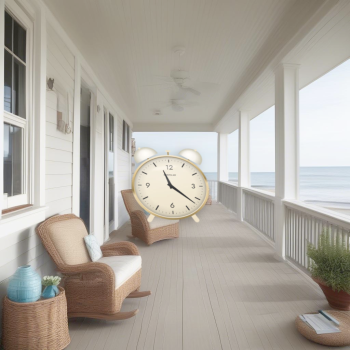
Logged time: 11 h 22 min
